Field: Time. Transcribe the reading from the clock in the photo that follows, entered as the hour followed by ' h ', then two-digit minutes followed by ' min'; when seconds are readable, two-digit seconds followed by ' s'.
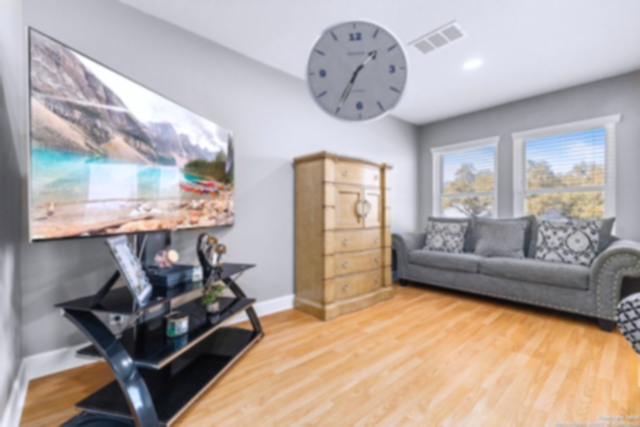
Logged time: 1 h 35 min
